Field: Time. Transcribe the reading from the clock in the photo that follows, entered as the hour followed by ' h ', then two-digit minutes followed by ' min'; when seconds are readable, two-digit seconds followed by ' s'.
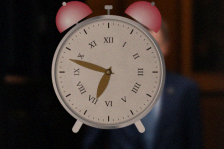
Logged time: 6 h 48 min
